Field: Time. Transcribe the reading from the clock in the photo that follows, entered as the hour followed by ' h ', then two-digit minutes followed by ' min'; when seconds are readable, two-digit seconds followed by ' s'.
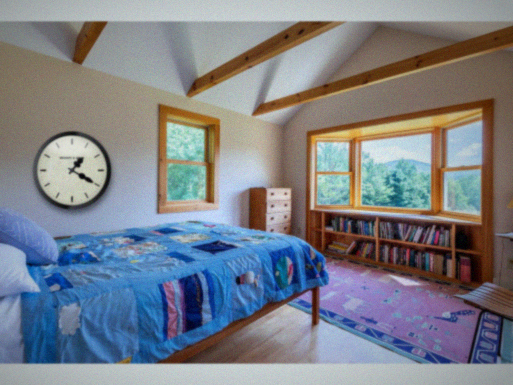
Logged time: 1 h 20 min
